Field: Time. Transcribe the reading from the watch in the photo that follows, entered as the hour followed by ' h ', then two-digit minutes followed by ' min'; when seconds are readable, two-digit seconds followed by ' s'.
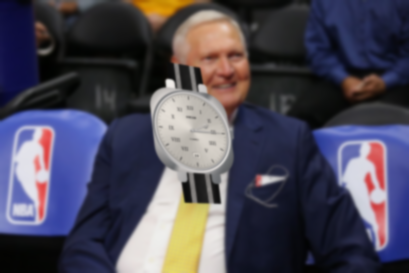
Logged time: 2 h 15 min
